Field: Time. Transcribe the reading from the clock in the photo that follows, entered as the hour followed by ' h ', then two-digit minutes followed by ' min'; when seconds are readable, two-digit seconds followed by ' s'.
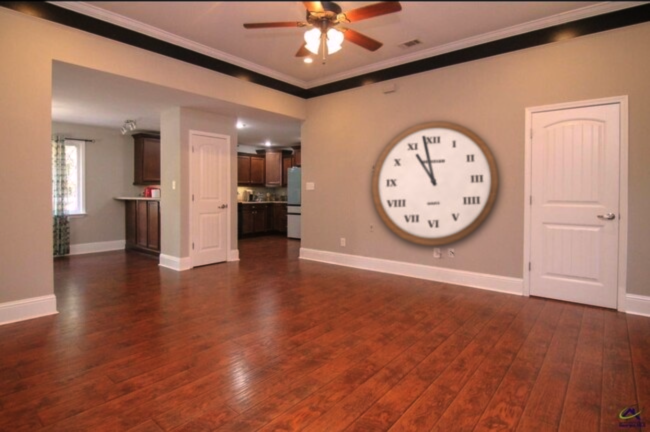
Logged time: 10 h 58 min
